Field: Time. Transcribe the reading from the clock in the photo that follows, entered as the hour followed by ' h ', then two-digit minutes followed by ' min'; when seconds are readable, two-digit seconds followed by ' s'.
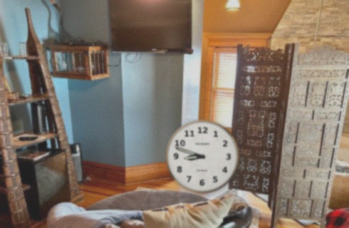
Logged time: 8 h 48 min
